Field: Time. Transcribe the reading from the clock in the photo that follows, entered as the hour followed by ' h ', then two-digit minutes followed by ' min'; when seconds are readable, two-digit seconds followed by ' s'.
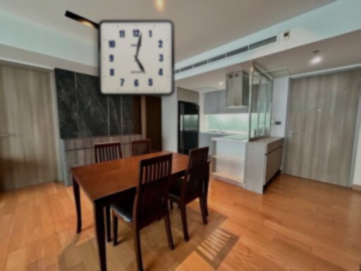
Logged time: 5 h 02 min
